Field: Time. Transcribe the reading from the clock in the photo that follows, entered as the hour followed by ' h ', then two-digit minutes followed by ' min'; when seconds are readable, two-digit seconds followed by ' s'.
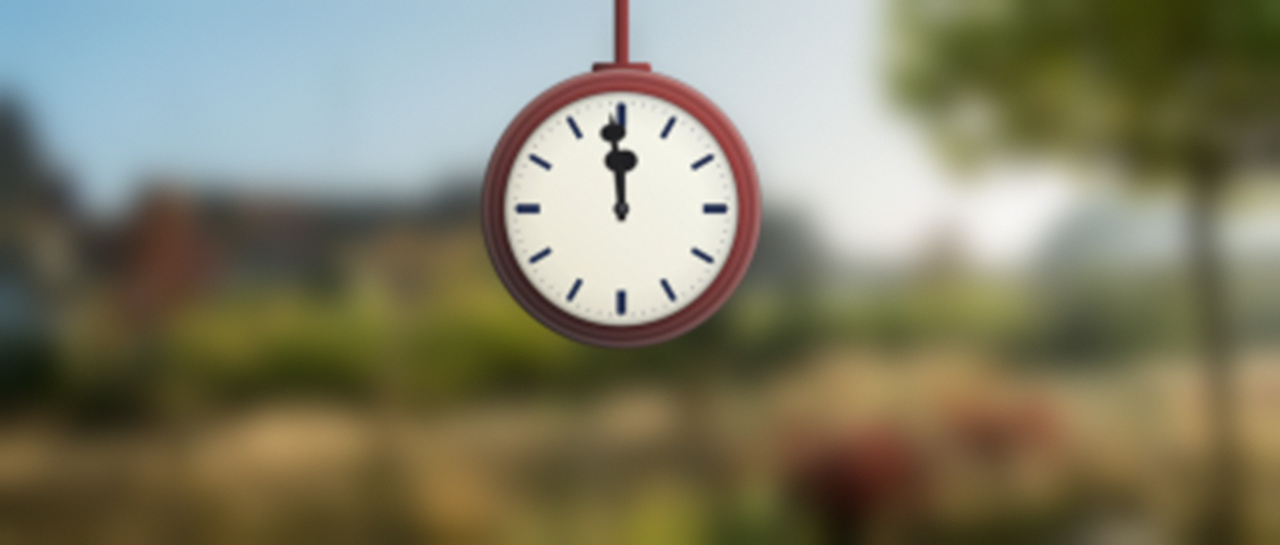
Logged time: 11 h 59 min
